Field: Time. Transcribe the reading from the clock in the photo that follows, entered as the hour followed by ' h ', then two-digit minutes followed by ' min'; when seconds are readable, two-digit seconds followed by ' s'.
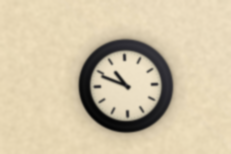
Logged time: 10 h 49 min
